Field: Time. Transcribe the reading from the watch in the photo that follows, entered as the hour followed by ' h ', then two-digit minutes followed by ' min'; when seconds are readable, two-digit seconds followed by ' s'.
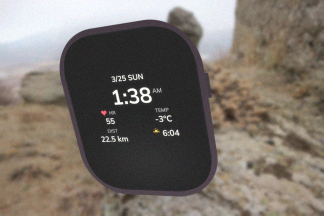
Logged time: 1 h 38 min
